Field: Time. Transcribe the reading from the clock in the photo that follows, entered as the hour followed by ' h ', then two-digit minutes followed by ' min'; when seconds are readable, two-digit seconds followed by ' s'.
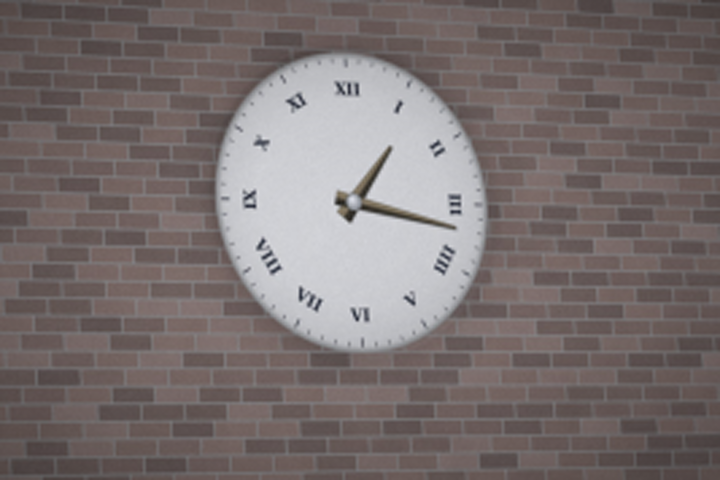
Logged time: 1 h 17 min
